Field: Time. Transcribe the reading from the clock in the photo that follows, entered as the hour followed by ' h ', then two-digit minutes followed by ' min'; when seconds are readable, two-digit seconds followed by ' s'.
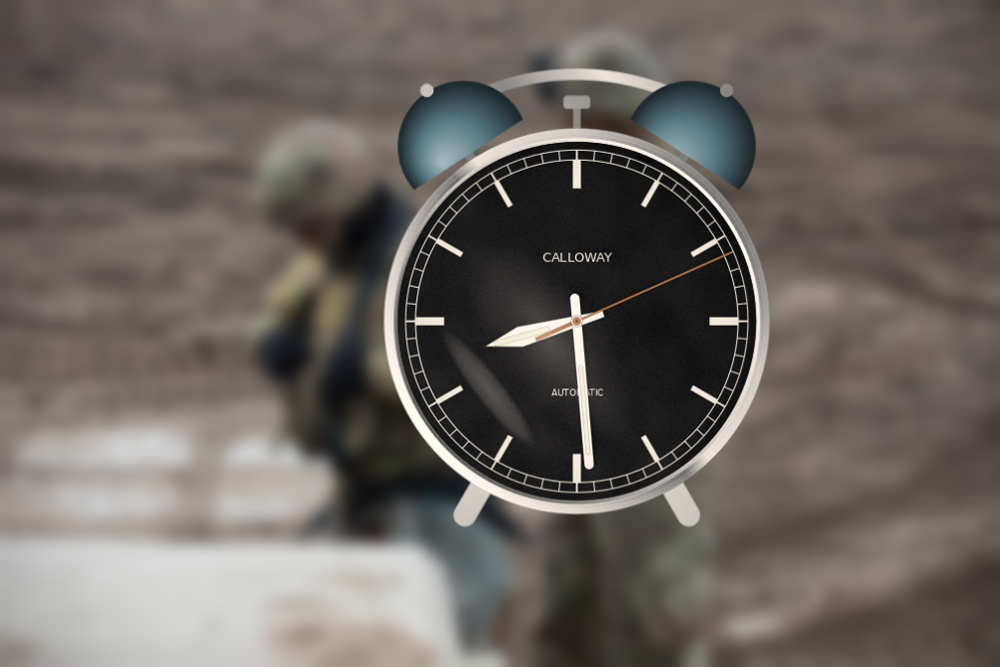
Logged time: 8 h 29 min 11 s
